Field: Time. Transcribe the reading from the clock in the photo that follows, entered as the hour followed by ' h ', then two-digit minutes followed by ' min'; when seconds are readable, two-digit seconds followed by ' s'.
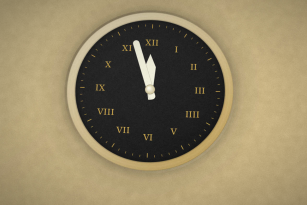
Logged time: 11 h 57 min
